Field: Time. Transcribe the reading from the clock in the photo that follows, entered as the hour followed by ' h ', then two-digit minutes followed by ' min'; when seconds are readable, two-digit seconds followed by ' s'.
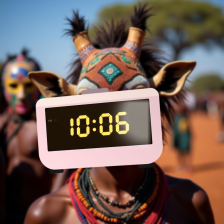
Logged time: 10 h 06 min
